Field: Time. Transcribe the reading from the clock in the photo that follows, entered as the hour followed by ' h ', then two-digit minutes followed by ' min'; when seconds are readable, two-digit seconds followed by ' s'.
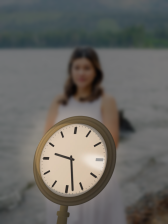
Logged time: 9 h 28 min
